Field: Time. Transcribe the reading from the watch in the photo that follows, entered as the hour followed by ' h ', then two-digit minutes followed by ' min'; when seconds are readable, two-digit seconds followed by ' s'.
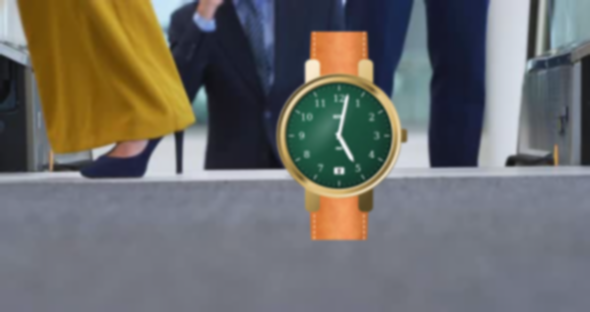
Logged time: 5 h 02 min
